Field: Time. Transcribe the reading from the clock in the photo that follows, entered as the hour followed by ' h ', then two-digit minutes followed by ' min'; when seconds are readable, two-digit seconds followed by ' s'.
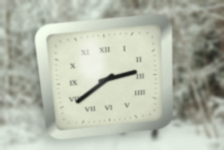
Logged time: 2 h 39 min
